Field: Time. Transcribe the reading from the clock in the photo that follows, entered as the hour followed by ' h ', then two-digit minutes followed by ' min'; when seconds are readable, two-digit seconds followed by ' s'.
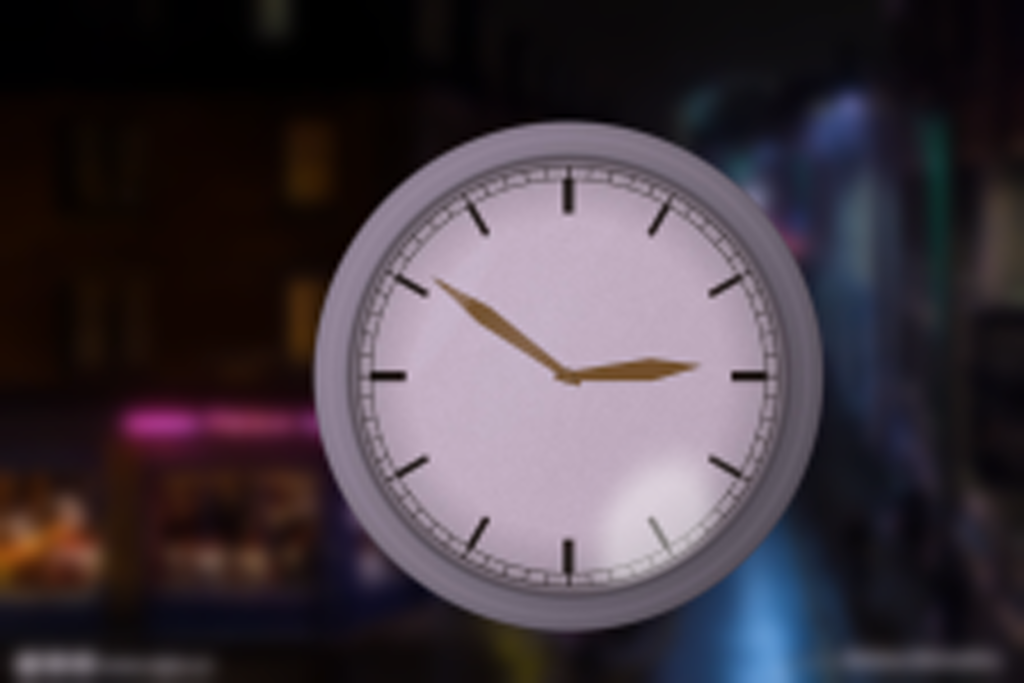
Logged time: 2 h 51 min
